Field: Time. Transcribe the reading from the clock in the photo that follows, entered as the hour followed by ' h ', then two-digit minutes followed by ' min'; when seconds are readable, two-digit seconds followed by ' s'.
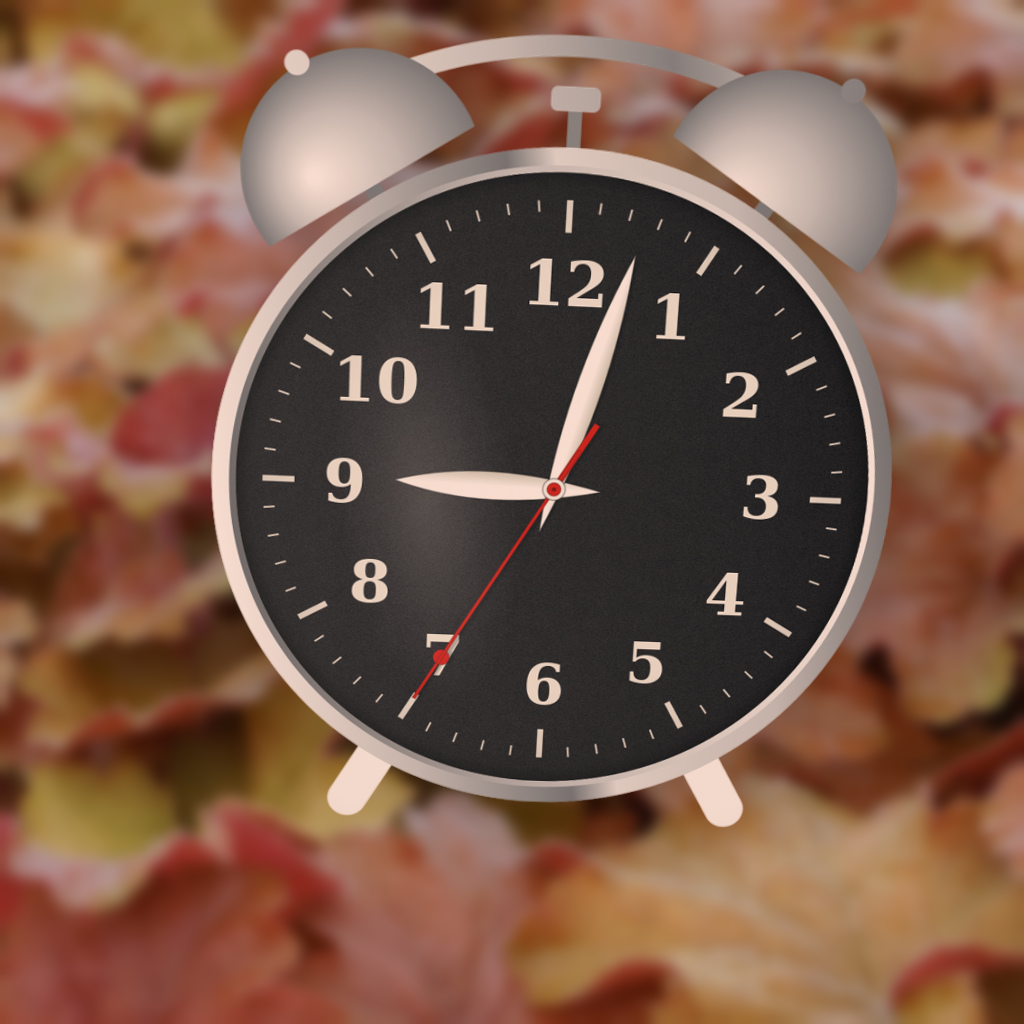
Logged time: 9 h 02 min 35 s
